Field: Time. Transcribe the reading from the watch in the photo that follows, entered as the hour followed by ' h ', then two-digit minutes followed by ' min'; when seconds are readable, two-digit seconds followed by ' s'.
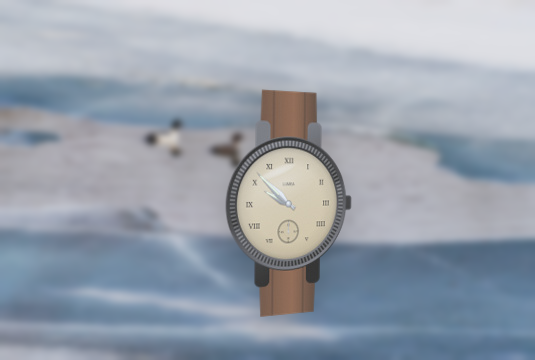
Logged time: 9 h 52 min
